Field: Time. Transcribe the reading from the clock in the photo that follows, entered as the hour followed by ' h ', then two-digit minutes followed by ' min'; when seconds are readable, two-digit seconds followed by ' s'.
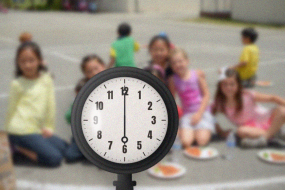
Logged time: 6 h 00 min
